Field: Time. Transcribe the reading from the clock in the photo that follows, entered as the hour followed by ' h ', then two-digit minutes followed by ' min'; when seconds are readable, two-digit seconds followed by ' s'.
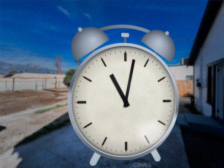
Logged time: 11 h 02 min
